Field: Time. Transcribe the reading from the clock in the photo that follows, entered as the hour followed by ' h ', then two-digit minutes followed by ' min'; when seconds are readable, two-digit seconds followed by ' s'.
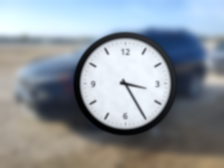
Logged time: 3 h 25 min
